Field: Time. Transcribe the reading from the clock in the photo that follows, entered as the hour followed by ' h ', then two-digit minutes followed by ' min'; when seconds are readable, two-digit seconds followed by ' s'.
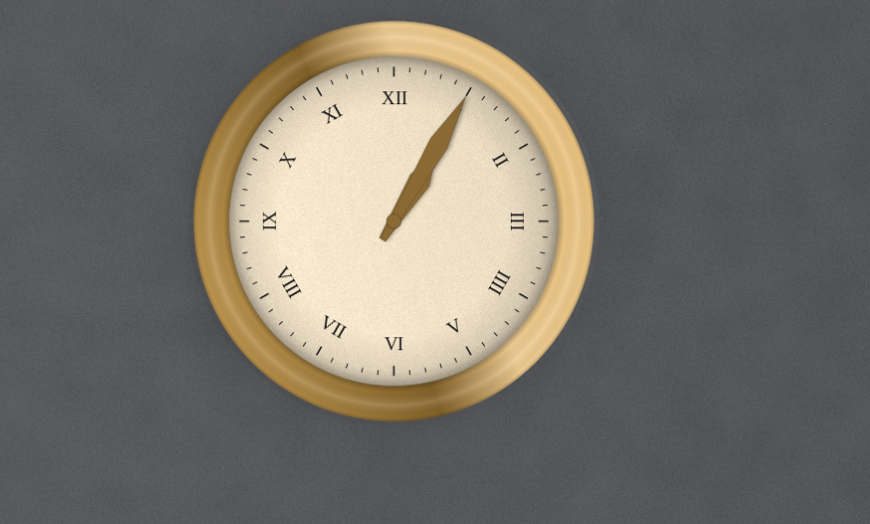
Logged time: 1 h 05 min
